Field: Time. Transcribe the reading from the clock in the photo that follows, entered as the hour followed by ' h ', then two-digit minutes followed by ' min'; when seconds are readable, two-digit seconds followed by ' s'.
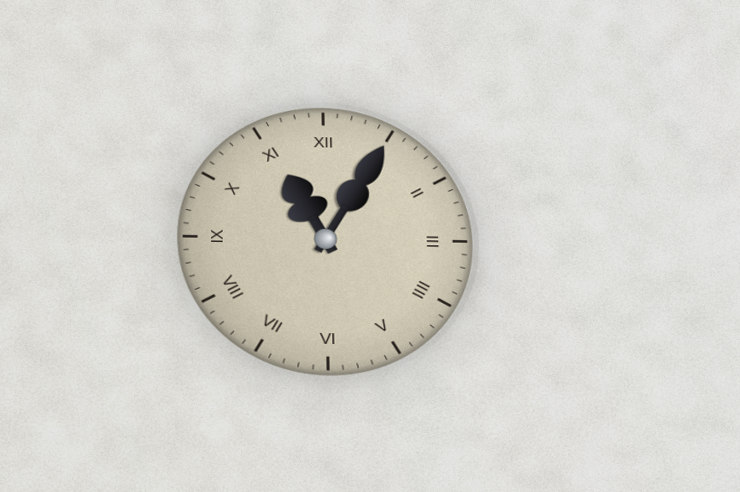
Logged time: 11 h 05 min
